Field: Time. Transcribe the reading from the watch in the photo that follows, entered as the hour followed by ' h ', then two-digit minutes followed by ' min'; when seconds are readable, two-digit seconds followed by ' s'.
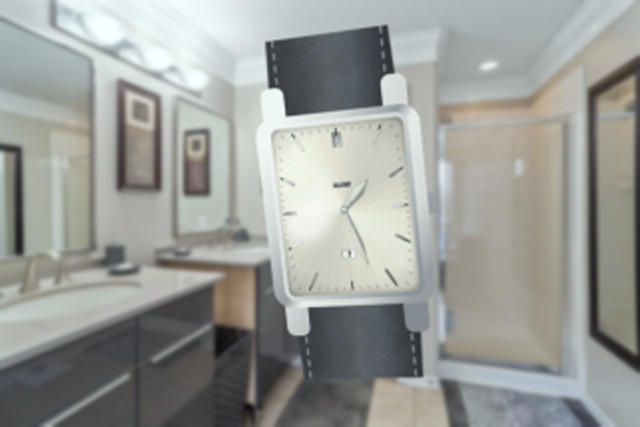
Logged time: 1 h 27 min
